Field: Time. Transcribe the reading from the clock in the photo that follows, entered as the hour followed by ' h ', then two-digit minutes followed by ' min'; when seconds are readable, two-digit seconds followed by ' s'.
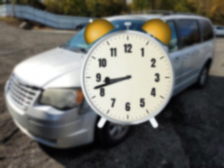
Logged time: 8 h 42 min
